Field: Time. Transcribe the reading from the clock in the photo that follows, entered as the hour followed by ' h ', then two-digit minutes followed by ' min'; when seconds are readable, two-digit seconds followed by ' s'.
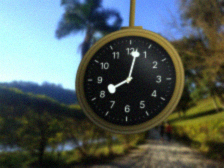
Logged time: 8 h 02 min
